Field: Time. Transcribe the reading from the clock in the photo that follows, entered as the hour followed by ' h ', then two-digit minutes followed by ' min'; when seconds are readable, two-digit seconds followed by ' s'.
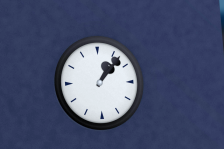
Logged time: 1 h 07 min
